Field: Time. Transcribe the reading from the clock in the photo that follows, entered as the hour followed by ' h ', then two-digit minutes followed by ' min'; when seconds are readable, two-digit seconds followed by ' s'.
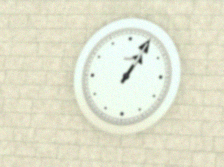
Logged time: 1 h 05 min
